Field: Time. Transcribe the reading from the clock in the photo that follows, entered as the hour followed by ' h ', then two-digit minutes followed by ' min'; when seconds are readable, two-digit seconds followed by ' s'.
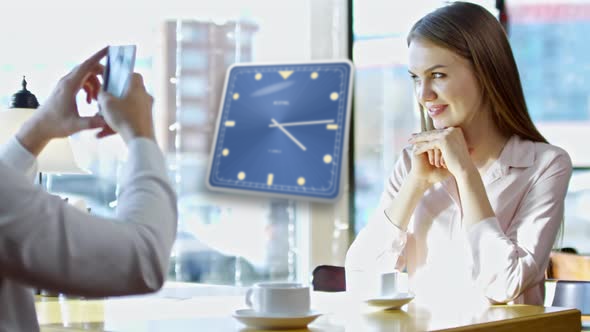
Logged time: 4 h 14 min
